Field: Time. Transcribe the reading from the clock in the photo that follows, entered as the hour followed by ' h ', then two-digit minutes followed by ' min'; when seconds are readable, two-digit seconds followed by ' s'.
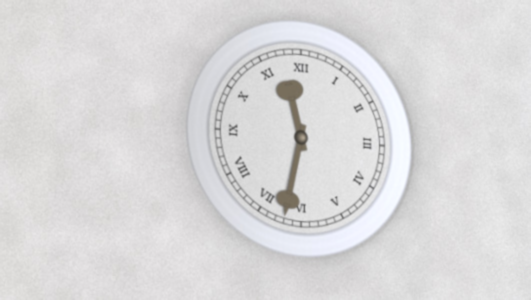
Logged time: 11 h 32 min
